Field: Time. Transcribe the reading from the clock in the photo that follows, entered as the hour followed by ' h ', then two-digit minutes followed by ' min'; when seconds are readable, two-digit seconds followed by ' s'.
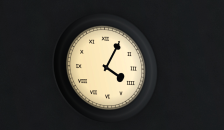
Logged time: 4 h 05 min
